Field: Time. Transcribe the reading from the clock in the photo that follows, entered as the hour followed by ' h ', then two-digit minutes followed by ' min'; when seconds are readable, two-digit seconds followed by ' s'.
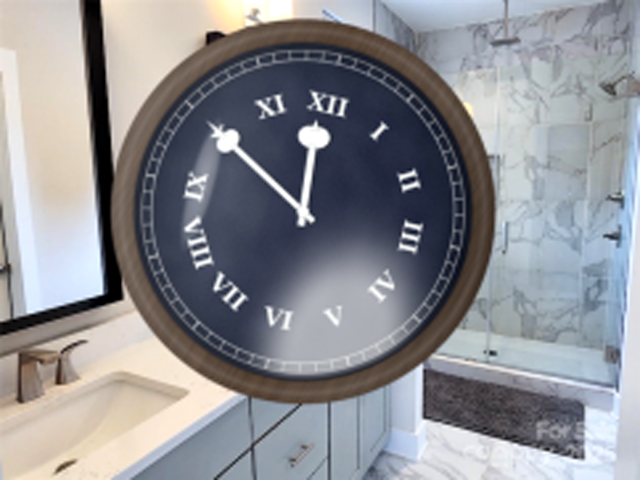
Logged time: 11 h 50 min
